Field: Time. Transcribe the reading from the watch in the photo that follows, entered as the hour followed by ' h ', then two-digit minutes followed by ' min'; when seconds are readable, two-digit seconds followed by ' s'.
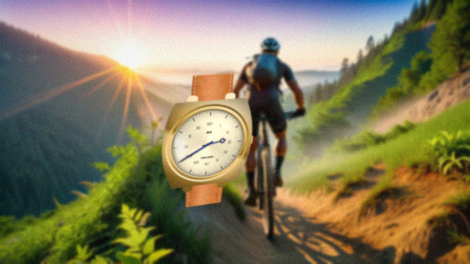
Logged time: 2 h 40 min
